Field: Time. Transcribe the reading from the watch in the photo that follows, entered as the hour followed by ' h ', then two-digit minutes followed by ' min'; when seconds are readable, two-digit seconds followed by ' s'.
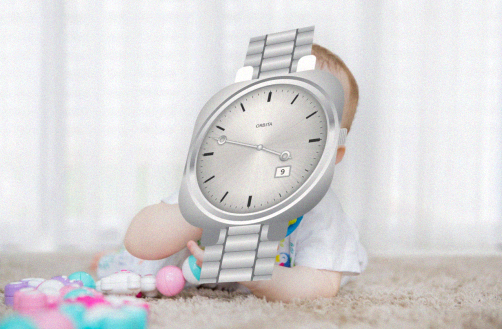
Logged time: 3 h 48 min
